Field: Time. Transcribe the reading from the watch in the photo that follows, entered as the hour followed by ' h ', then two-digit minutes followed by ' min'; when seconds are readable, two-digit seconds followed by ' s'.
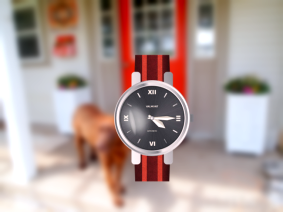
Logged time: 4 h 15 min
